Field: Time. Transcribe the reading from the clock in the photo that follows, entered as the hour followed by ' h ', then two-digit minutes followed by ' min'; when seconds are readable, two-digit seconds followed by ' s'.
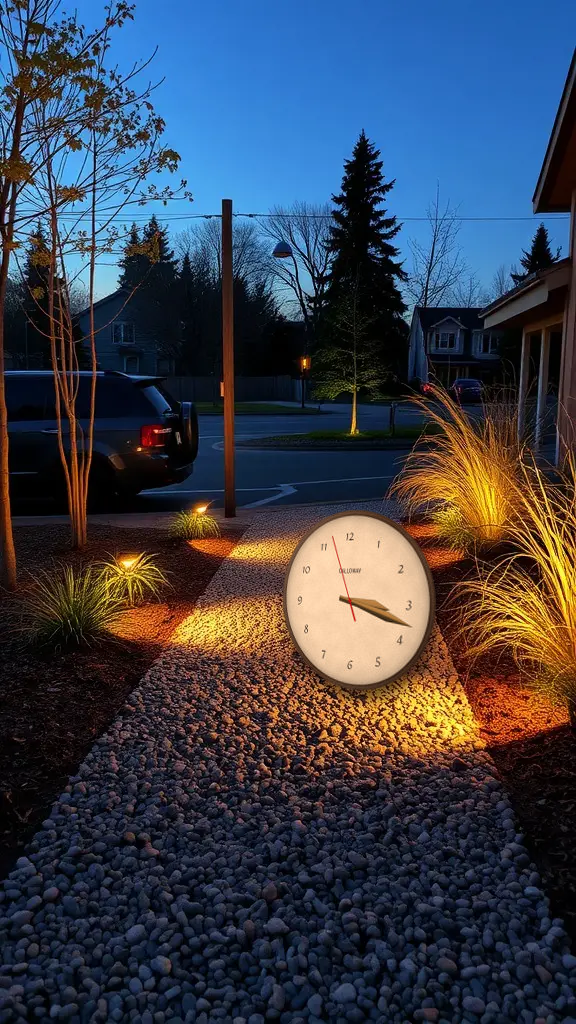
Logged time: 3 h 17 min 57 s
